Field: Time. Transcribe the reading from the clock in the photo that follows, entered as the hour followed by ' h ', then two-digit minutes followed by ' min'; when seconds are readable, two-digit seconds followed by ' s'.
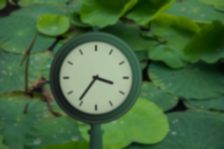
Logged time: 3 h 36 min
